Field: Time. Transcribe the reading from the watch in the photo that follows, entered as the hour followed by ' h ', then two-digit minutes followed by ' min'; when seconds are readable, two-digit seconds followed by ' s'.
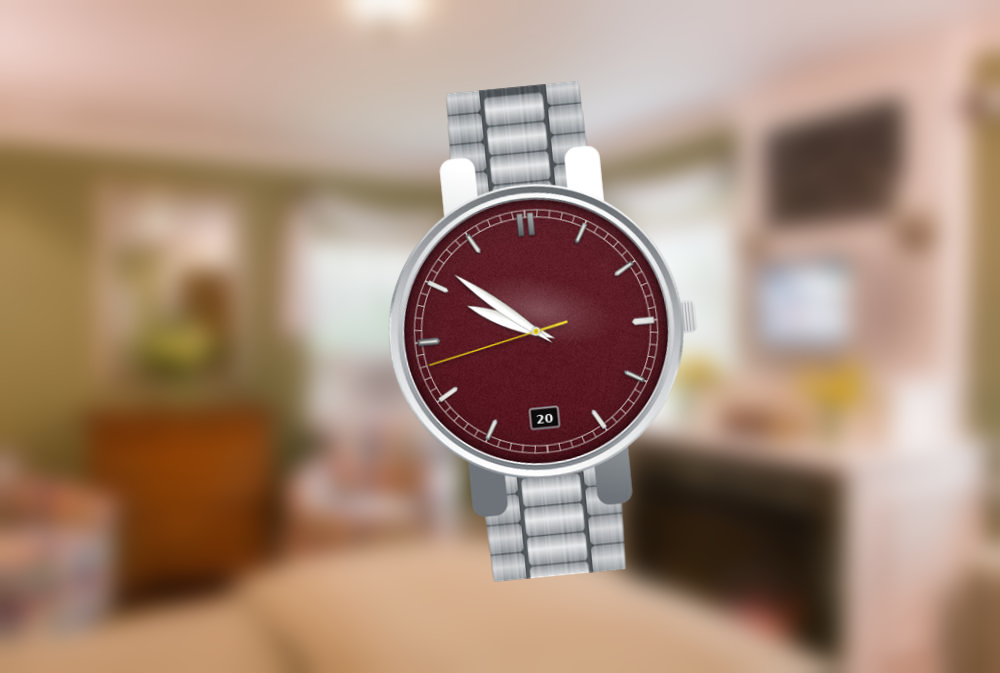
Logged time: 9 h 51 min 43 s
